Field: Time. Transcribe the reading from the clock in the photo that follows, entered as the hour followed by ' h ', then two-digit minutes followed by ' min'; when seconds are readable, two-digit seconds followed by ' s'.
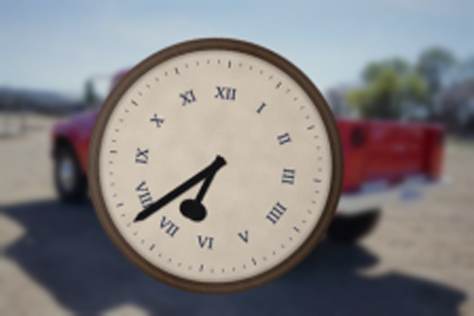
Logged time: 6 h 38 min
